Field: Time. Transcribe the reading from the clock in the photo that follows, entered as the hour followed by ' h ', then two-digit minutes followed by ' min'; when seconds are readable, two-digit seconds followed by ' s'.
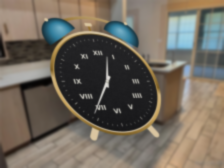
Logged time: 12 h 36 min
